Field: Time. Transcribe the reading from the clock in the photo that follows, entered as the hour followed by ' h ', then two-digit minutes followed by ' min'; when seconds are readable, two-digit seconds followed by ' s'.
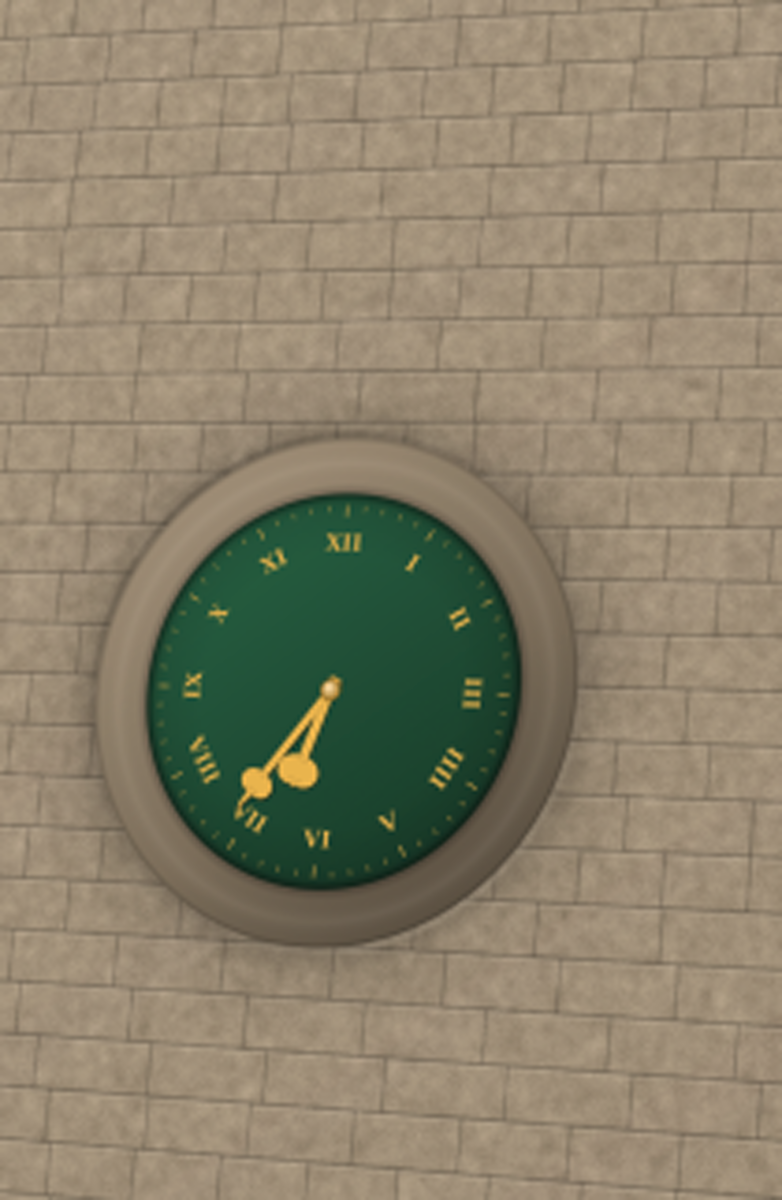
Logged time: 6 h 36 min
